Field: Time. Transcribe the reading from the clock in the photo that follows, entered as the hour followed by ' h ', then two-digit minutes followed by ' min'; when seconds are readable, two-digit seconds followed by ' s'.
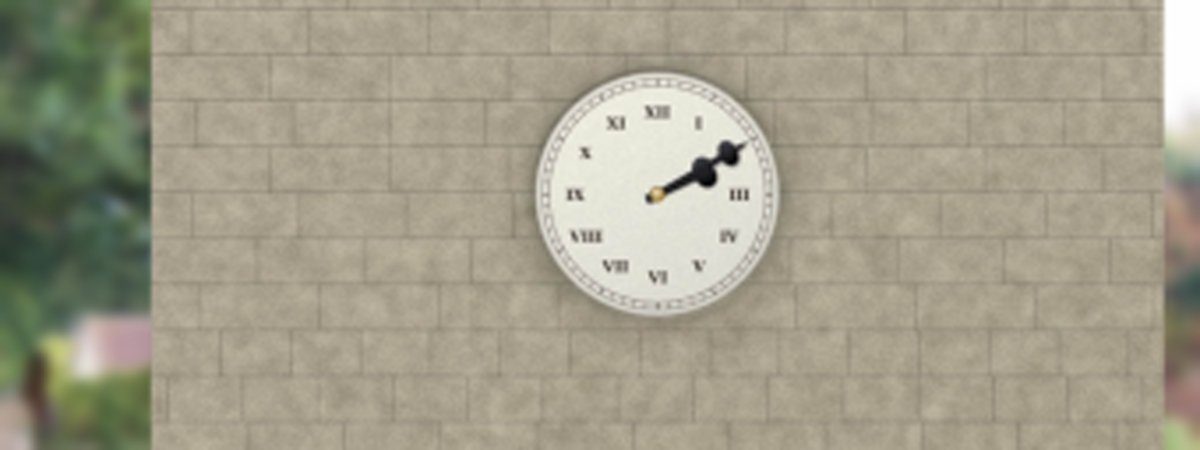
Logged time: 2 h 10 min
